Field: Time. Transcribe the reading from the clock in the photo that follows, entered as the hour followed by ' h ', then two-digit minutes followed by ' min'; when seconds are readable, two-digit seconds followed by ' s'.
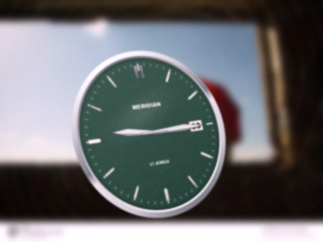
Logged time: 9 h 15 min
